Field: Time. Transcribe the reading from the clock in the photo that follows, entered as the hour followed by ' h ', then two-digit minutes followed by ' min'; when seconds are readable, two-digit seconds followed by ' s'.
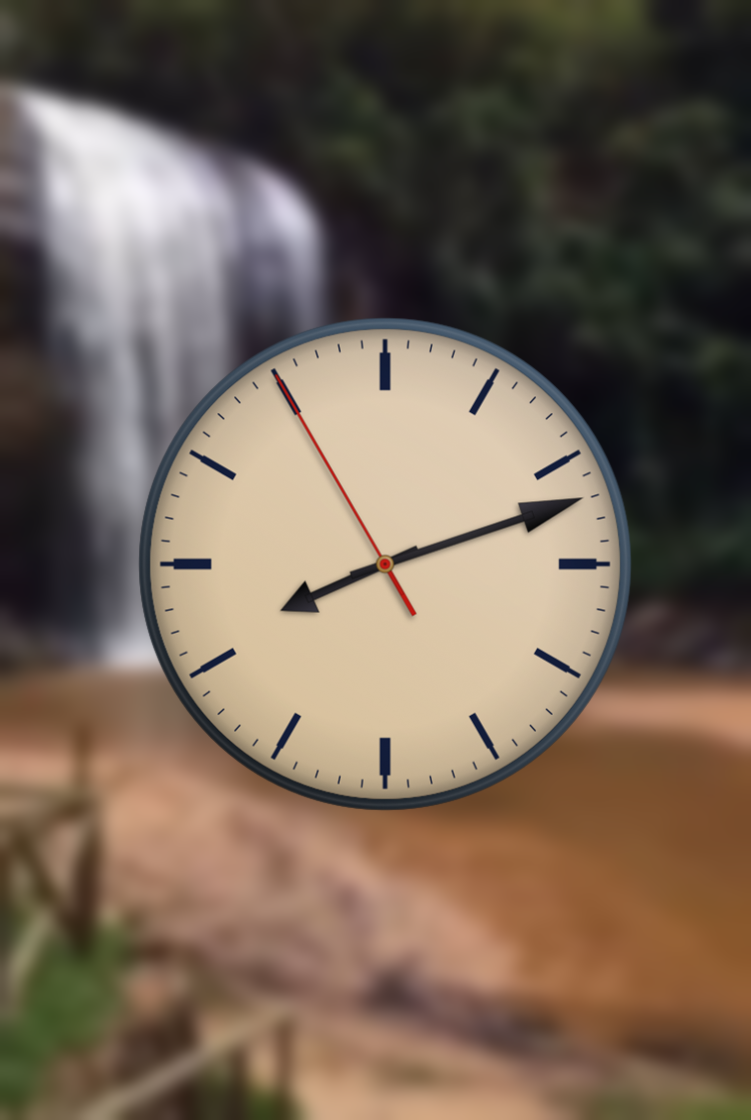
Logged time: 8 h 11 min 55 s
